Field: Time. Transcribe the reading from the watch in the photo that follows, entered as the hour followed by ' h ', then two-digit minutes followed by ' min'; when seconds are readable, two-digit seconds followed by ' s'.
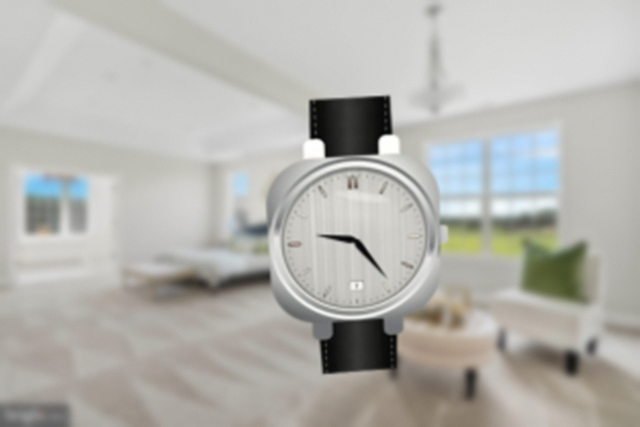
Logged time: 9 h 24 min
